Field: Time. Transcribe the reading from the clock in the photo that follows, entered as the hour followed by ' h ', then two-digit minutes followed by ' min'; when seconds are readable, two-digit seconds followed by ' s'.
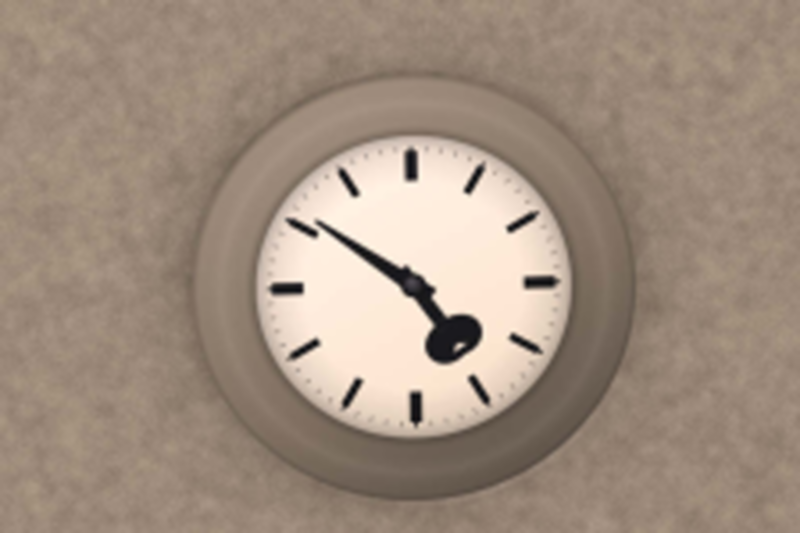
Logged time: 4 h 51 min
